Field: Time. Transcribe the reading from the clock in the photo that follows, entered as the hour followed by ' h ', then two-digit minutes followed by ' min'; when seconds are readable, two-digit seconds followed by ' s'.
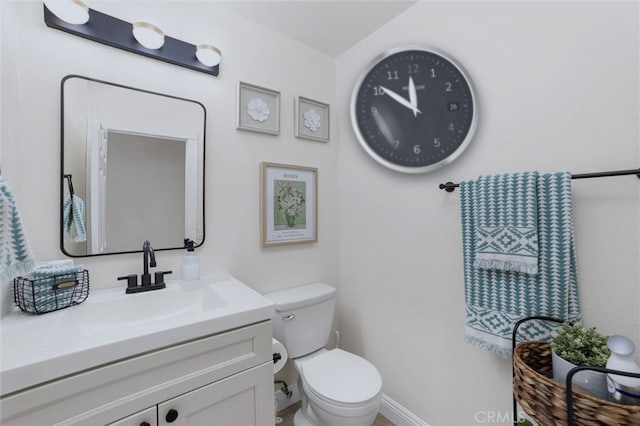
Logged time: 11 h 51 min
